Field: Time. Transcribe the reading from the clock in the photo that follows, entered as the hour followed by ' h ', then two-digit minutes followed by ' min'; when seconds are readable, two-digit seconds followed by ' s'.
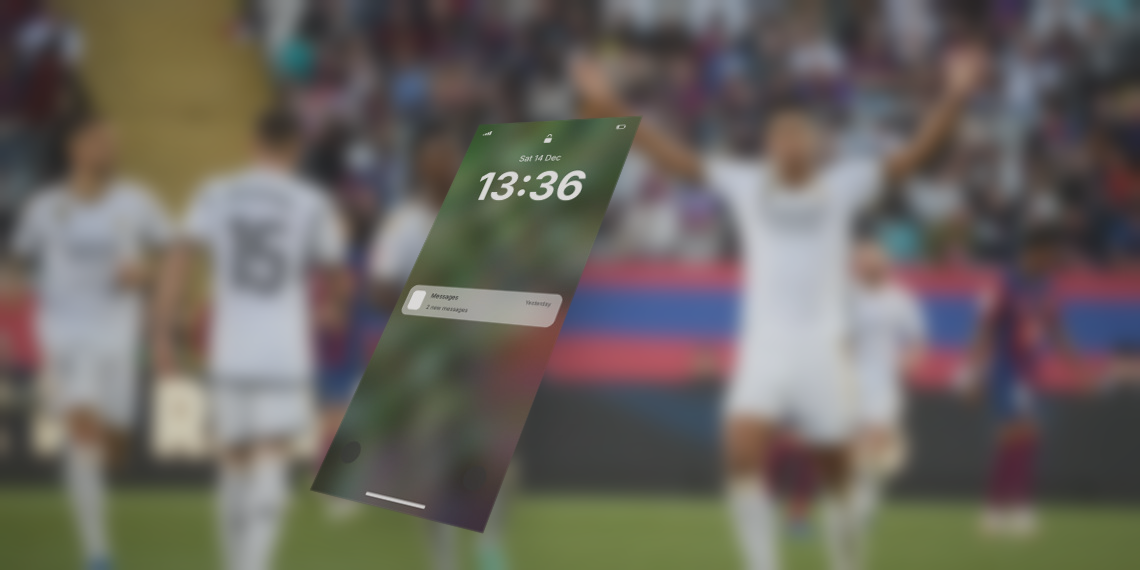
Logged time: 13 h 36 min
